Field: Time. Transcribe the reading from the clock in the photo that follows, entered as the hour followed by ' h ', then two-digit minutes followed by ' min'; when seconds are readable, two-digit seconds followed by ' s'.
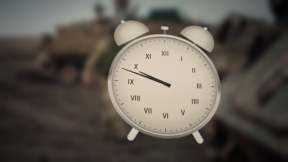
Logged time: 9 h 48 min
